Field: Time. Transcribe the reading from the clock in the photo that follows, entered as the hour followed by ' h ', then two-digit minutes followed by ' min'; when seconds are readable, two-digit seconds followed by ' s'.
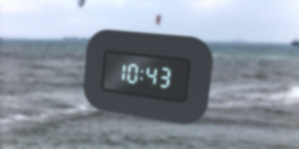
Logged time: 10 h 43 min
